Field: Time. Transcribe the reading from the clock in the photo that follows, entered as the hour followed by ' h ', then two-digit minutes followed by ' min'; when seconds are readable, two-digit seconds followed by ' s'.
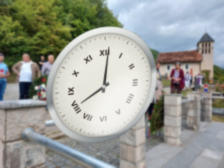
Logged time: 8 h 01 min
